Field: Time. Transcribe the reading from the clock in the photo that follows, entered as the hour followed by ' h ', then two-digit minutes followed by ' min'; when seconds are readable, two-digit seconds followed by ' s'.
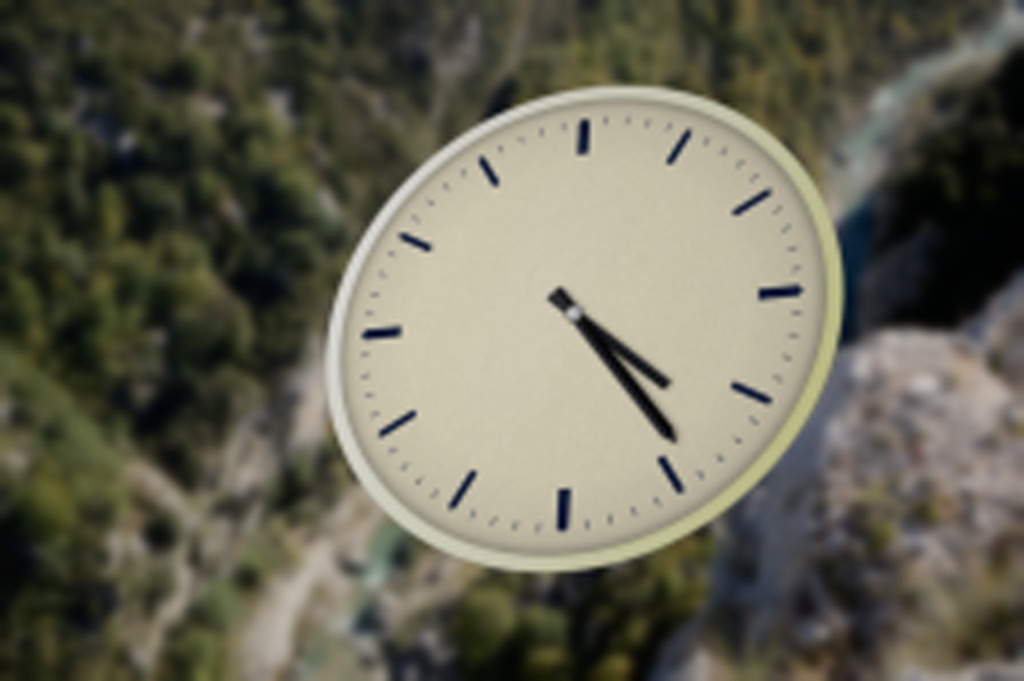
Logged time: 4 h 24 min
